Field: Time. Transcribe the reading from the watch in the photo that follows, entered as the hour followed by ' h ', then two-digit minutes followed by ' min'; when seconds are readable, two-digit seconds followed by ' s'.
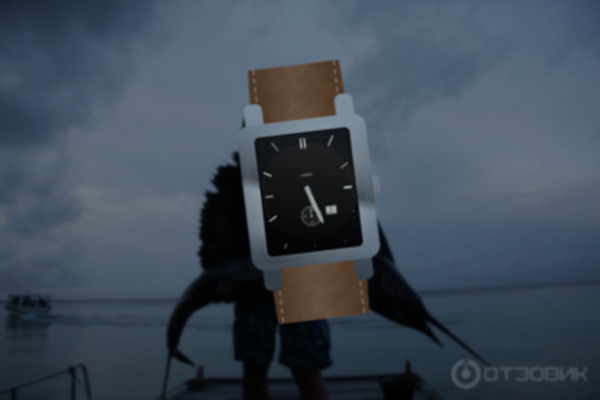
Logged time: 5 h 27 min
